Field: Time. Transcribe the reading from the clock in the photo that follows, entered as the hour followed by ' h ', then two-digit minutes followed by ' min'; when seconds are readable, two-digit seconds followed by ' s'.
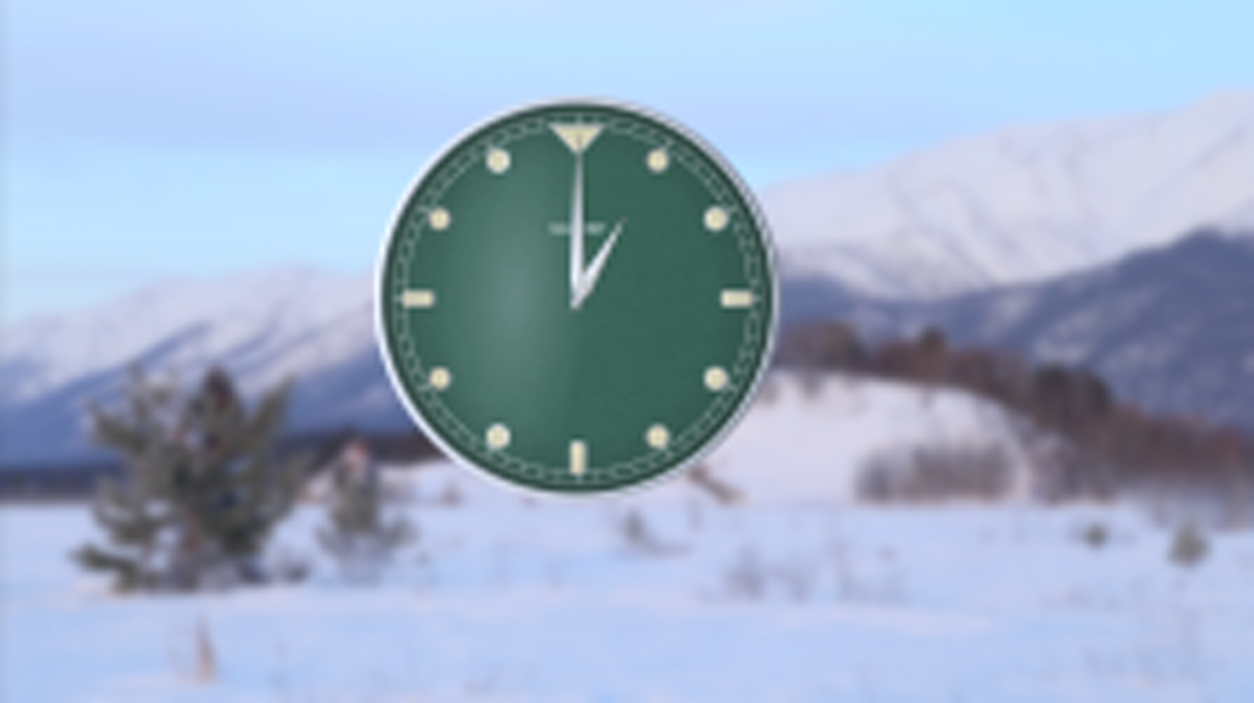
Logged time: 1 h 00 min
